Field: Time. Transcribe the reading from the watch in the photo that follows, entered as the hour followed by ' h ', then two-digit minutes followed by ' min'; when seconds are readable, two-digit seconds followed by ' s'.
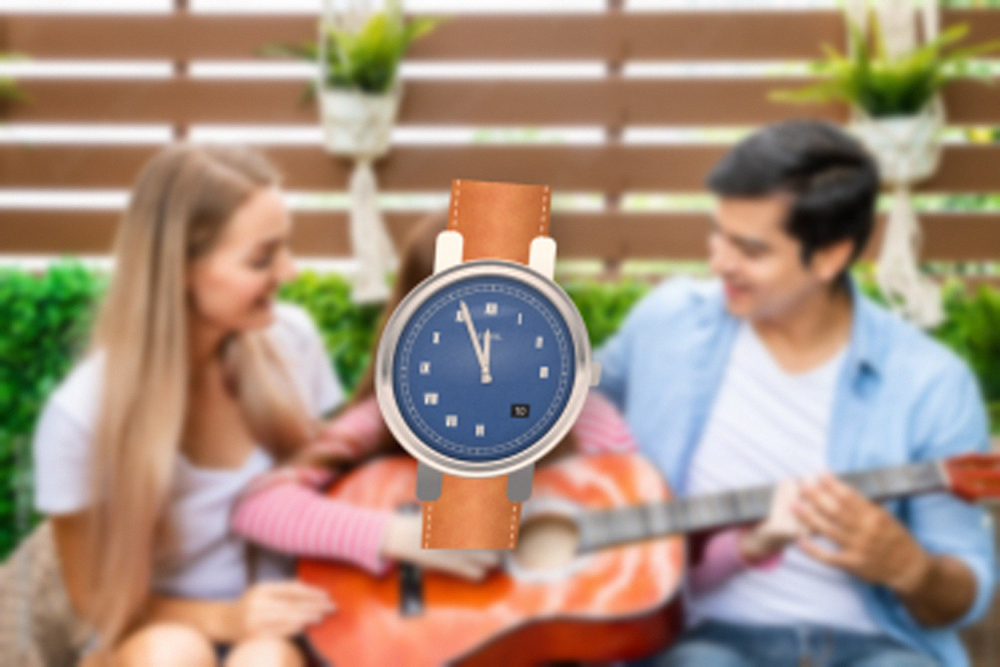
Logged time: 11 h 56 min
